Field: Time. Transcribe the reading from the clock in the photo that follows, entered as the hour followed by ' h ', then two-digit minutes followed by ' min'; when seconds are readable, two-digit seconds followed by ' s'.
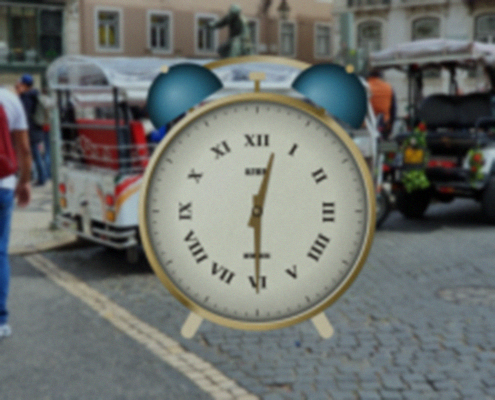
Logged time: 12 h 30 min
